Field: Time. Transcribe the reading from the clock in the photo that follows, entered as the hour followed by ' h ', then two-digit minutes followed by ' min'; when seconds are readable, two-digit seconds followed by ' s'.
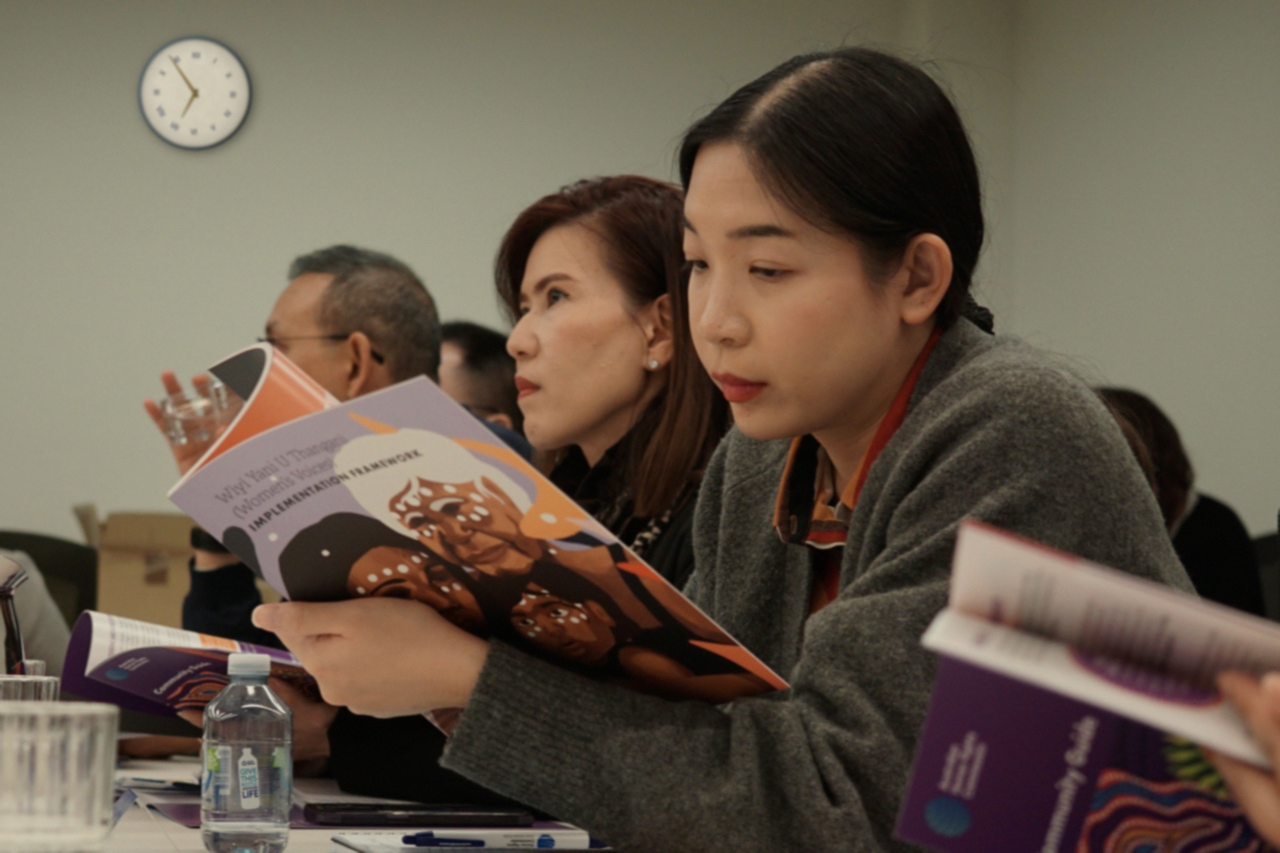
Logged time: 6 h 54 min
